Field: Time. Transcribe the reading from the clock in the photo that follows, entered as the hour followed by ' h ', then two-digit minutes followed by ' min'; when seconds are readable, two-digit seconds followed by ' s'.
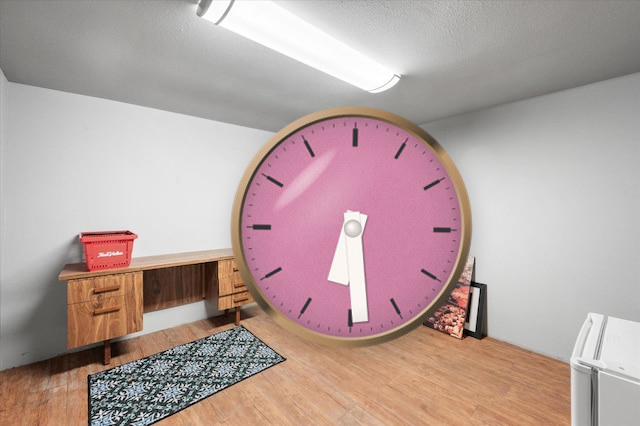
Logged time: 6 h 29 min
